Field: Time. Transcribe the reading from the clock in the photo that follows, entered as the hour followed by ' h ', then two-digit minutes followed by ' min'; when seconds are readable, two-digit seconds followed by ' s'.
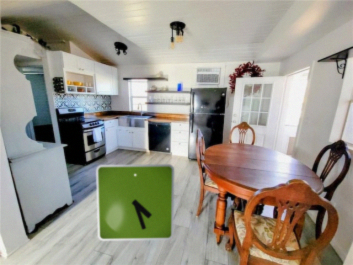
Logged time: 4 h 27 min
